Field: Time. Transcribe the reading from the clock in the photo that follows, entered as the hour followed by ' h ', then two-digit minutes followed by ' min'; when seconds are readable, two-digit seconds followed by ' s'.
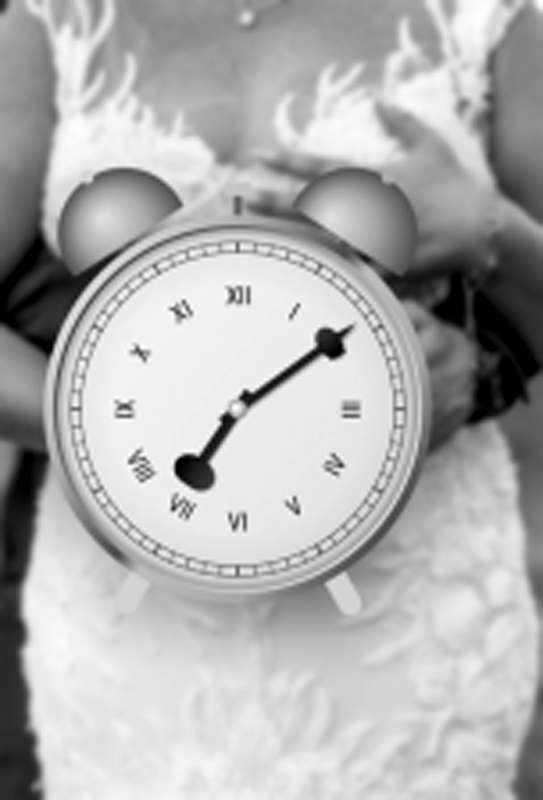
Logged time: 7 h 09 min
